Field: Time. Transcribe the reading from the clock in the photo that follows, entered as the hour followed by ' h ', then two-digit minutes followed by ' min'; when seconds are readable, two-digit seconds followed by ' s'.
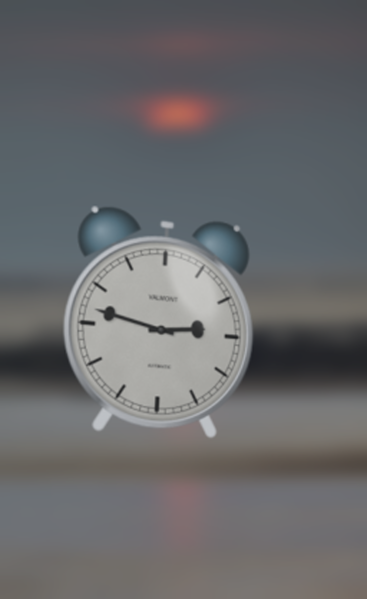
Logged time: 2 h 47 min
